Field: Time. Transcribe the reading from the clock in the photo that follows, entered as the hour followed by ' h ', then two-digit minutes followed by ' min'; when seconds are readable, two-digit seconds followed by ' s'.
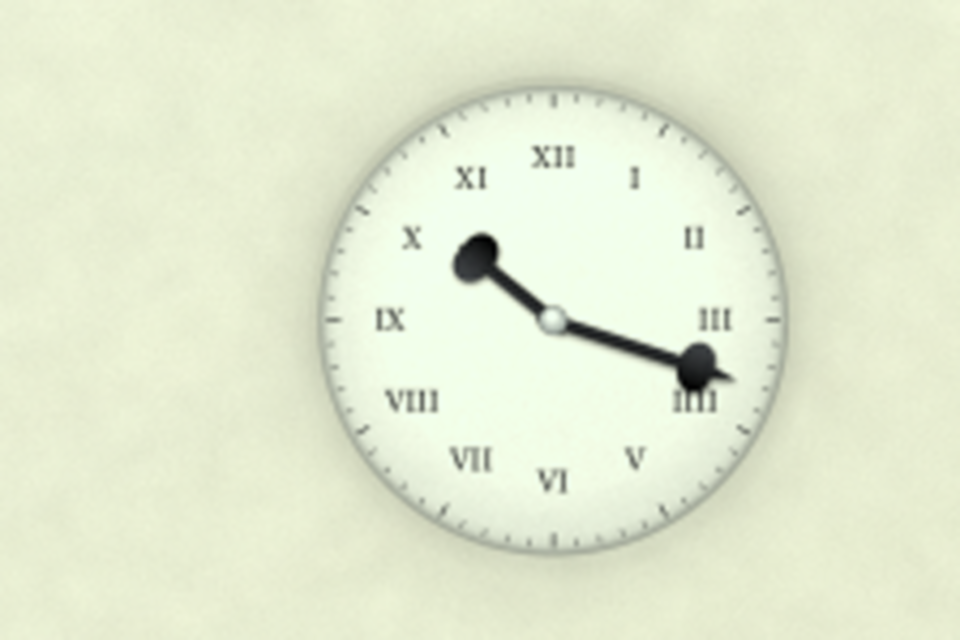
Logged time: 10 h 18 min
